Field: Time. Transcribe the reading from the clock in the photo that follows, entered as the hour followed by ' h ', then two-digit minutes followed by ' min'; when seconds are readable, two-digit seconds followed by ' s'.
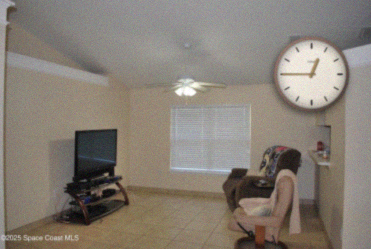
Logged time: 12 h 45 min
